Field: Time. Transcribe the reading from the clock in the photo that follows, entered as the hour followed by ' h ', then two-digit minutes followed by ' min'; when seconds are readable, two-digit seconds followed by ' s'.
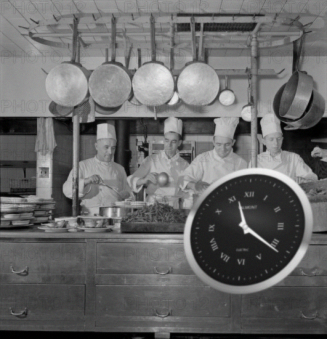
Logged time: 11 h 21 min
